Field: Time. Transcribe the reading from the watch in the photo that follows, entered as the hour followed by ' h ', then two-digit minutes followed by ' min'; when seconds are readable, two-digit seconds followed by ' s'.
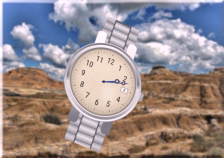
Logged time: 2 h 12 min
